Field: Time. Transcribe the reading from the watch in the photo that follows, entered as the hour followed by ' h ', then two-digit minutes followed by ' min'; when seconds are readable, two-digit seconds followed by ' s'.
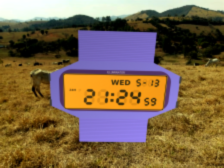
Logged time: 21 h 24 min
